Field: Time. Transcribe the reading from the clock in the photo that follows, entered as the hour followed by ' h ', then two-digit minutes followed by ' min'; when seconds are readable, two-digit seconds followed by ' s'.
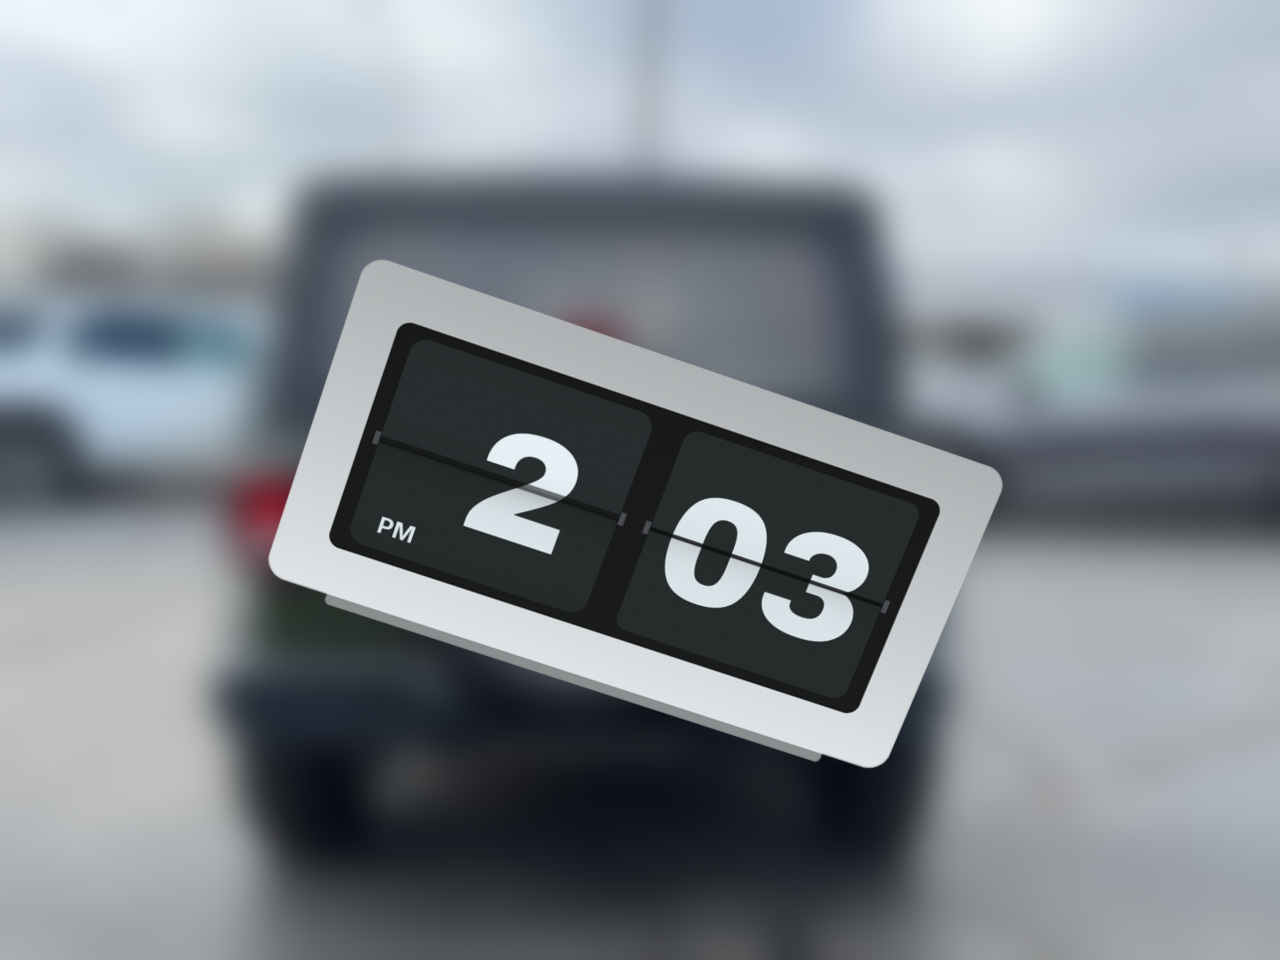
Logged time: 2 h 03 min
